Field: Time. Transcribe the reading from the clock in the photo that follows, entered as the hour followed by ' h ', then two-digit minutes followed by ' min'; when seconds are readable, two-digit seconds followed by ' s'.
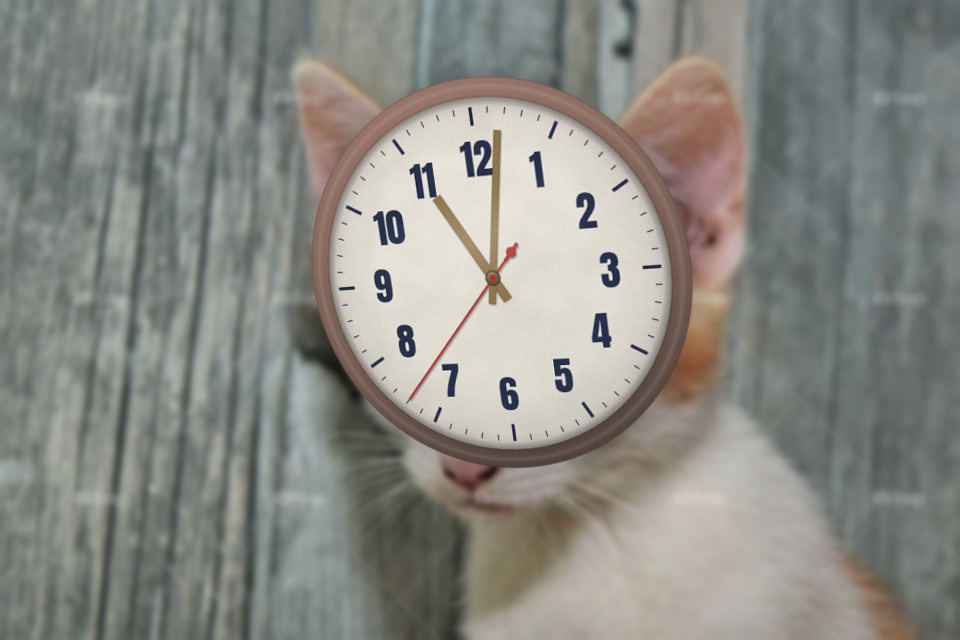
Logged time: 11 h 01 min 37 s
